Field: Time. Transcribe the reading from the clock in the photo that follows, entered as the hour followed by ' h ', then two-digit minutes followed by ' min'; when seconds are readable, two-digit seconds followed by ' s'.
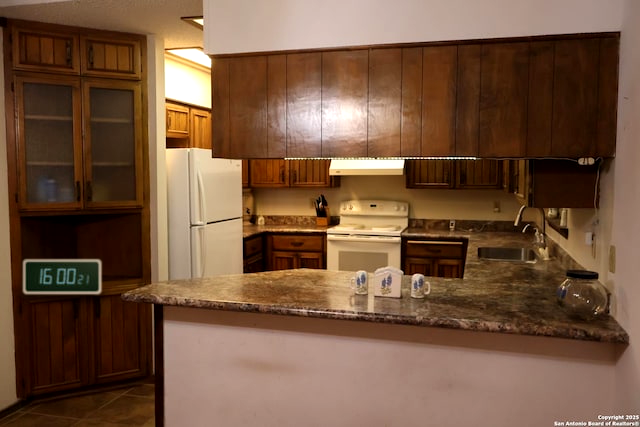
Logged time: 16 h 00 min
